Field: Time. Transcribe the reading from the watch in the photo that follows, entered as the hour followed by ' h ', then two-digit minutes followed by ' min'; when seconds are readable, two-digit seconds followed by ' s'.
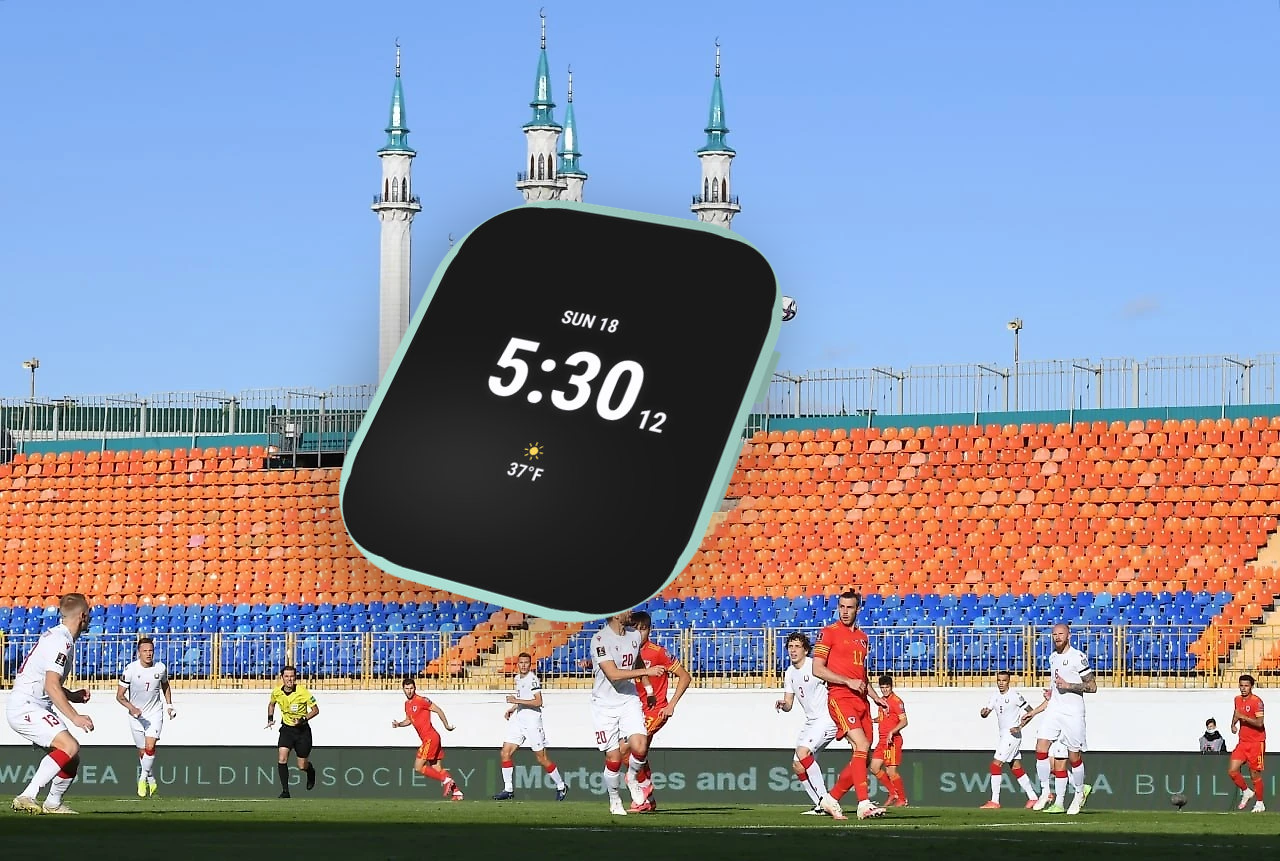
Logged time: 5 h 30 min 12 s
